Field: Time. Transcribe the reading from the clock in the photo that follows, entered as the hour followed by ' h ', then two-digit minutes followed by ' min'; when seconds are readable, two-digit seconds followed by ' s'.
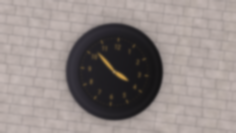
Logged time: 3 h 52 min
